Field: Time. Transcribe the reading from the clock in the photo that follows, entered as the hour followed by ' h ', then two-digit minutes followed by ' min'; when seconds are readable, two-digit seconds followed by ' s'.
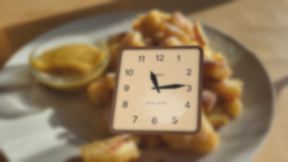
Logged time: 11 h 14 min
